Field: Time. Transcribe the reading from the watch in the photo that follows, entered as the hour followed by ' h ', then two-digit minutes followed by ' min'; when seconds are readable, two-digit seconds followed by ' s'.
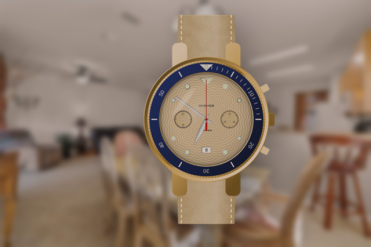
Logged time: 6 h 51 min
